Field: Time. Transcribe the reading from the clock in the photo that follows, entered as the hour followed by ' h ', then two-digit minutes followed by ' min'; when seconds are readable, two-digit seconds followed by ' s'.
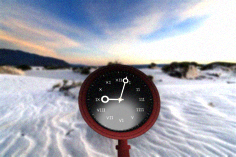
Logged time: 9 h 03 min
